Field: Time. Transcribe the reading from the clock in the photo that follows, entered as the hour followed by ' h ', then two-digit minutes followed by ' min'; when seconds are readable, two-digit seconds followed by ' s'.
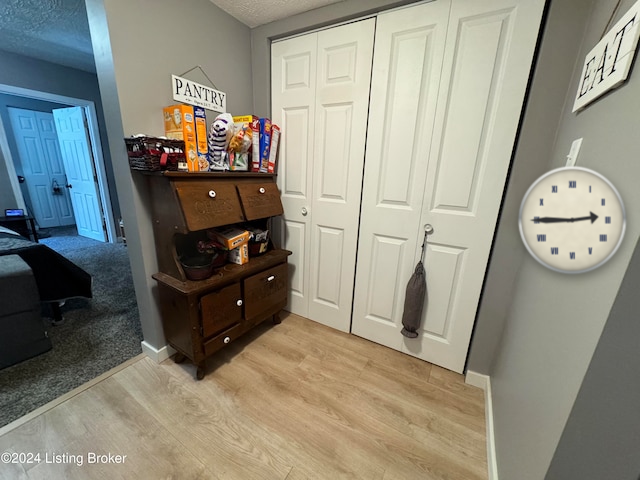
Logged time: 2 h 45 min
